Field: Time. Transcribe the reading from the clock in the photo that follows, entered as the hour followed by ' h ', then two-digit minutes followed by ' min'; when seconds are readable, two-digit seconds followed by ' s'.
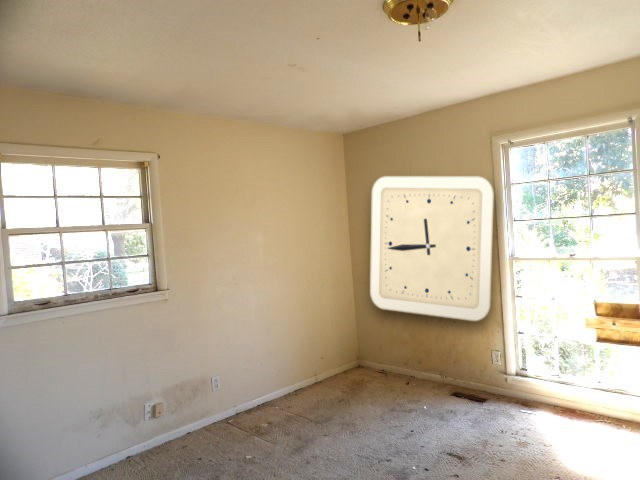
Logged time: 11 h 44 min
